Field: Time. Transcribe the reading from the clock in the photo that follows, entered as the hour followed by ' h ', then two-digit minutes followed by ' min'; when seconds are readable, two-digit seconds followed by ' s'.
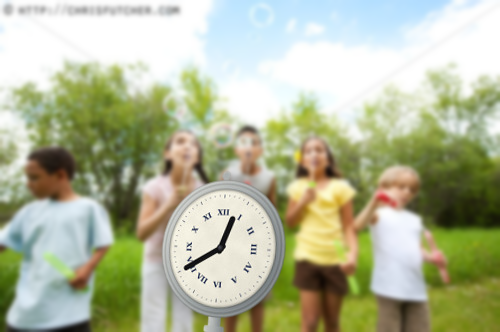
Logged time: 12 h 40 min
